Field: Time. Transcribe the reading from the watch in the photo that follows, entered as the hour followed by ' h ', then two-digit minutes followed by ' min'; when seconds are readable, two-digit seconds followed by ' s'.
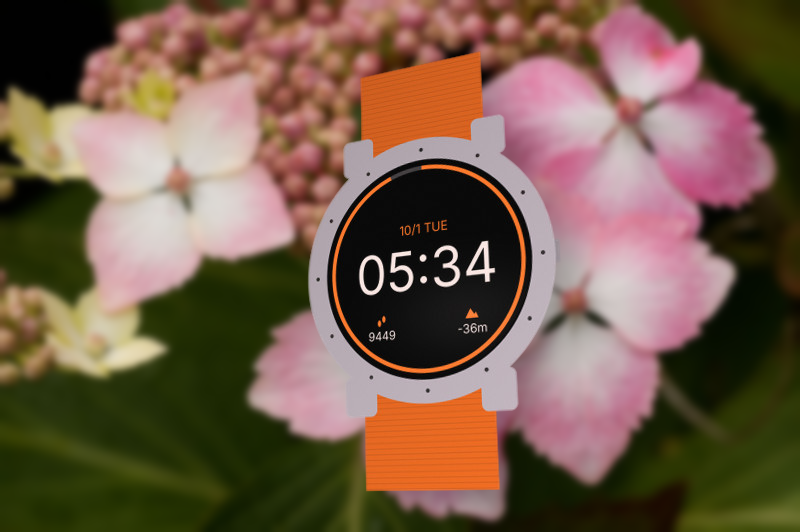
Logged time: 5 h 34 min
